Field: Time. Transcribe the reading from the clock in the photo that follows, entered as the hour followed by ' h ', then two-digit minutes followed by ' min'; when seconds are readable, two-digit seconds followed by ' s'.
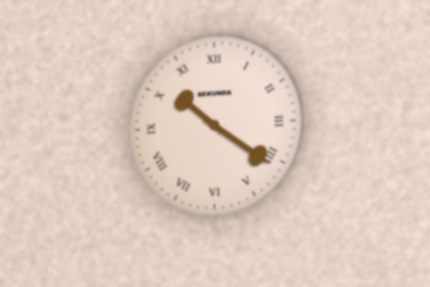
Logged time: 10 h 21 min
